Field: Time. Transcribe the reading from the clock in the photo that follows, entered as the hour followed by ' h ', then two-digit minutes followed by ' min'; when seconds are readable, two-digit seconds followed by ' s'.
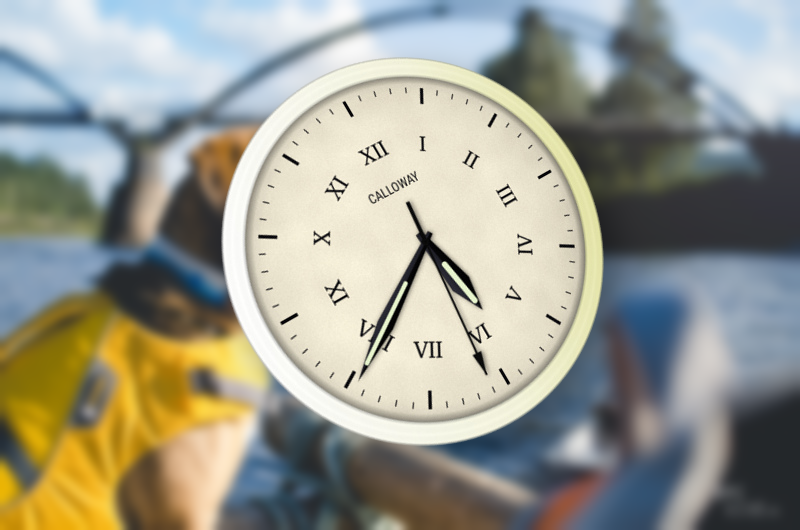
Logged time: 5 h 39 min 31 s
